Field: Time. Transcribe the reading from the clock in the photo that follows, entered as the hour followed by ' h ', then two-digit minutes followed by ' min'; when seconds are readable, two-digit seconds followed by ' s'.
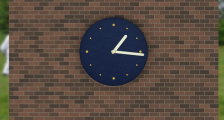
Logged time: 1 h 16 min
